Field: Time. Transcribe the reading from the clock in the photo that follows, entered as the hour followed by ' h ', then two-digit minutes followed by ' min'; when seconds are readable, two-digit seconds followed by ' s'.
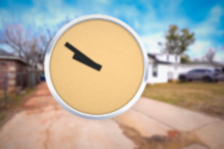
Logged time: 9 h 51 min
